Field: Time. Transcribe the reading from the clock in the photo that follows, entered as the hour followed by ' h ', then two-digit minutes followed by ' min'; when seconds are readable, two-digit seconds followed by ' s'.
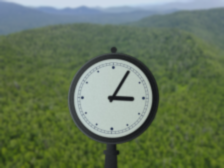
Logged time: 3 h 05 min
